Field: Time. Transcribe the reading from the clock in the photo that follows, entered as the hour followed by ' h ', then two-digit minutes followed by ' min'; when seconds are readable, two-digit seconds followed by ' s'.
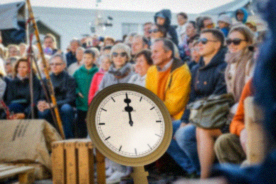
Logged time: 12 h 00 min
